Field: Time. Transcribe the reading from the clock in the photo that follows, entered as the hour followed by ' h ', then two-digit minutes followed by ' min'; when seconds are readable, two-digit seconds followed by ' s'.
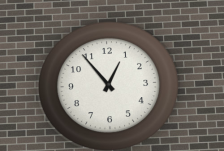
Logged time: 12 h 54 min
